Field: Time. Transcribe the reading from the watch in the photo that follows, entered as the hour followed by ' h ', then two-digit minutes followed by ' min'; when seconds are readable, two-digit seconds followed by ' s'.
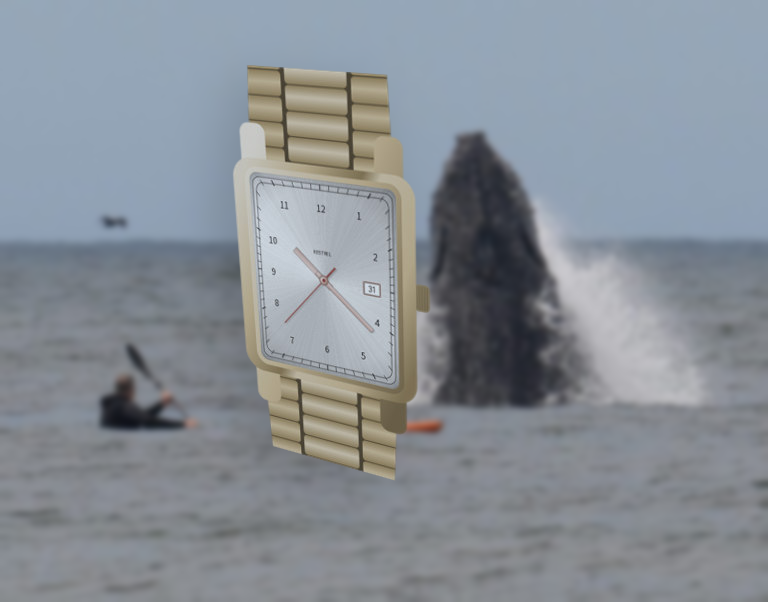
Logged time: 10 h 21 min 37 s
